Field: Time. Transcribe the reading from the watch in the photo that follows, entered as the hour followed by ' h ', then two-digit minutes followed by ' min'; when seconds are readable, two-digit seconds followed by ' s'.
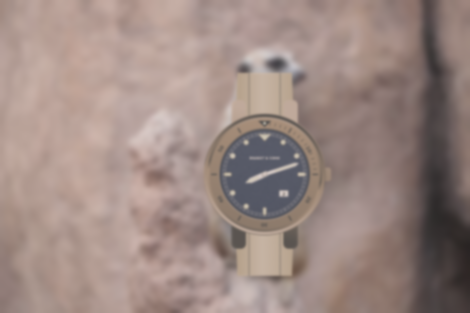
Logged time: 8 h 12 min
